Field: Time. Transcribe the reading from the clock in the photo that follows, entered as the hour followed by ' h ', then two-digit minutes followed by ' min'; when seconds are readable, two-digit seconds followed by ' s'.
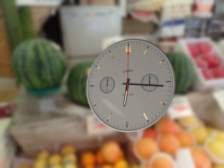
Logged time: 6 h 16 min
